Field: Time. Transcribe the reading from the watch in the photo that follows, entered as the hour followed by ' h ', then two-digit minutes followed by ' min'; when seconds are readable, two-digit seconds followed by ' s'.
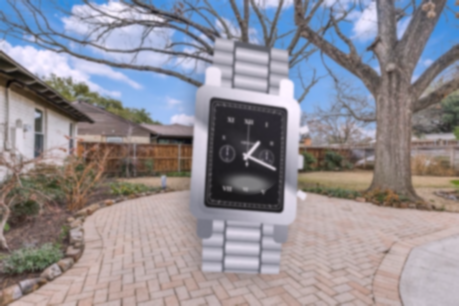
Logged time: 1 h 18 min
